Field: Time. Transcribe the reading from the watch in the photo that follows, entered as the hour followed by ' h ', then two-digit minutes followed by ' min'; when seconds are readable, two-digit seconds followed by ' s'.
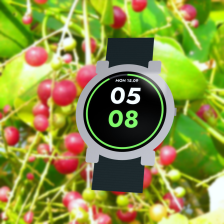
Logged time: 5 h 08 min
